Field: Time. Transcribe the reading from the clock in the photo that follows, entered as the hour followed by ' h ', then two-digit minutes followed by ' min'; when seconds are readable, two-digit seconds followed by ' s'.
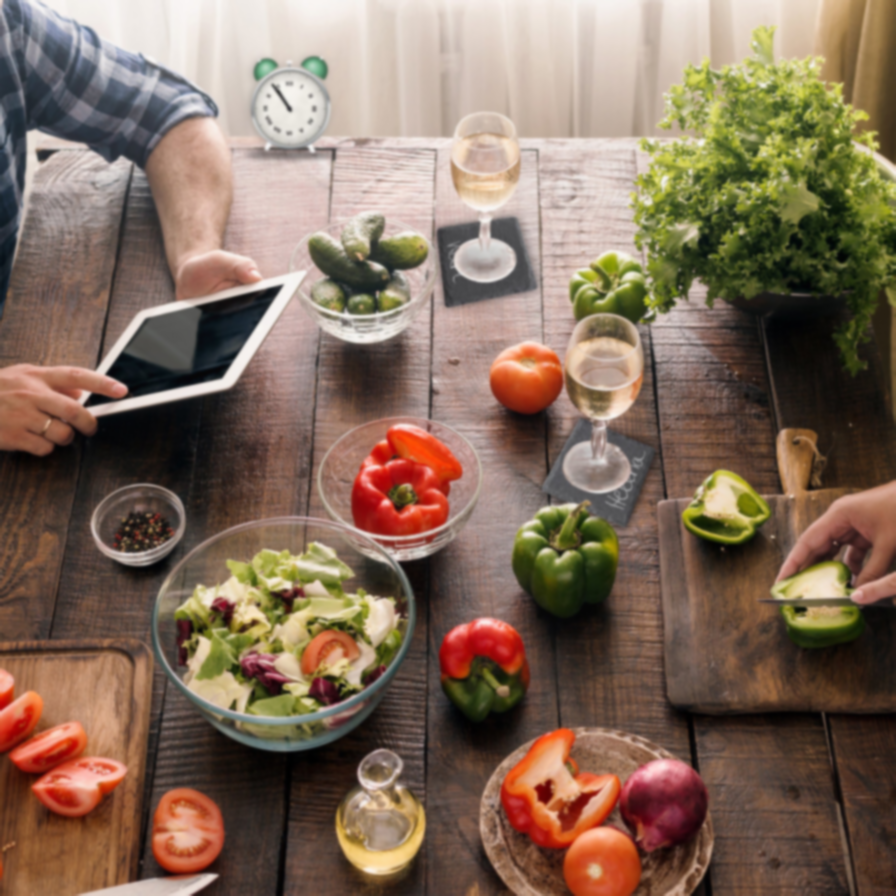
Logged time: 10 h 54 min
